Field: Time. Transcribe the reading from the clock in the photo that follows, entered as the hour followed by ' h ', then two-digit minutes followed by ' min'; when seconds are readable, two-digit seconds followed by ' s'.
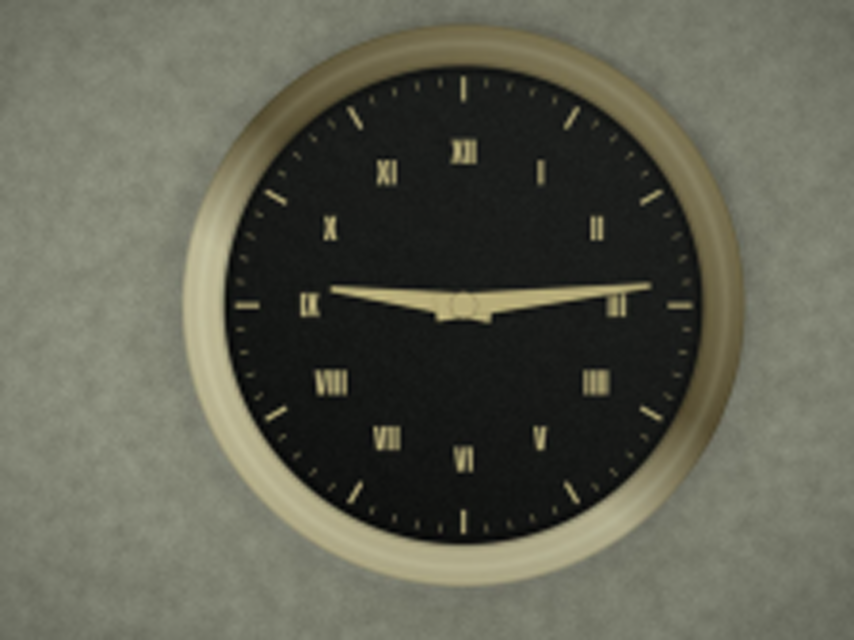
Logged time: 9 h 14 min
